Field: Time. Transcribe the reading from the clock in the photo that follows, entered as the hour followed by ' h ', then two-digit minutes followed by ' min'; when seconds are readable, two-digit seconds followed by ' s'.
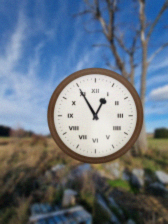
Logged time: 12 h 55 min
